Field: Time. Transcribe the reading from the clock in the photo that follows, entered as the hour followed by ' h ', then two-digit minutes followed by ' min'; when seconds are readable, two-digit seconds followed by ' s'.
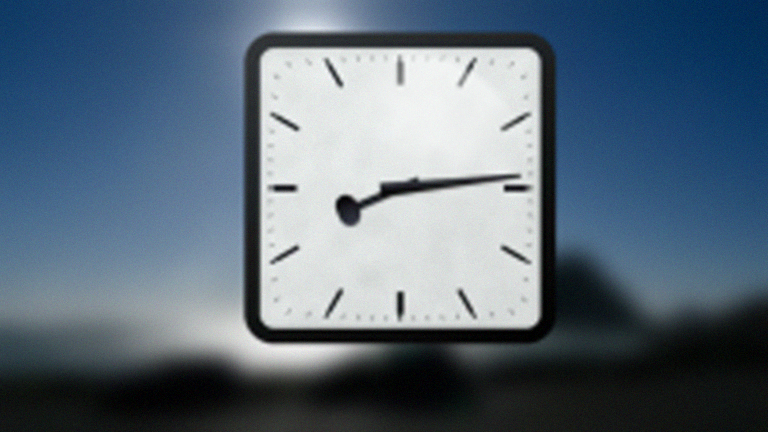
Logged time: 8 h 14 min
